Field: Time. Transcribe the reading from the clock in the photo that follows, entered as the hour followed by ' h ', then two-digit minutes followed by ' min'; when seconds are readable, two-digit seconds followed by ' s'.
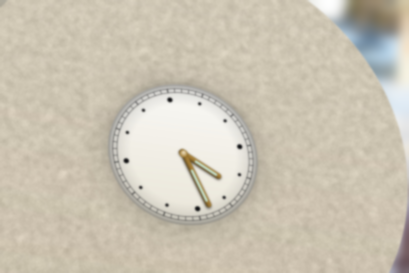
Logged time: 4 h 28 min
